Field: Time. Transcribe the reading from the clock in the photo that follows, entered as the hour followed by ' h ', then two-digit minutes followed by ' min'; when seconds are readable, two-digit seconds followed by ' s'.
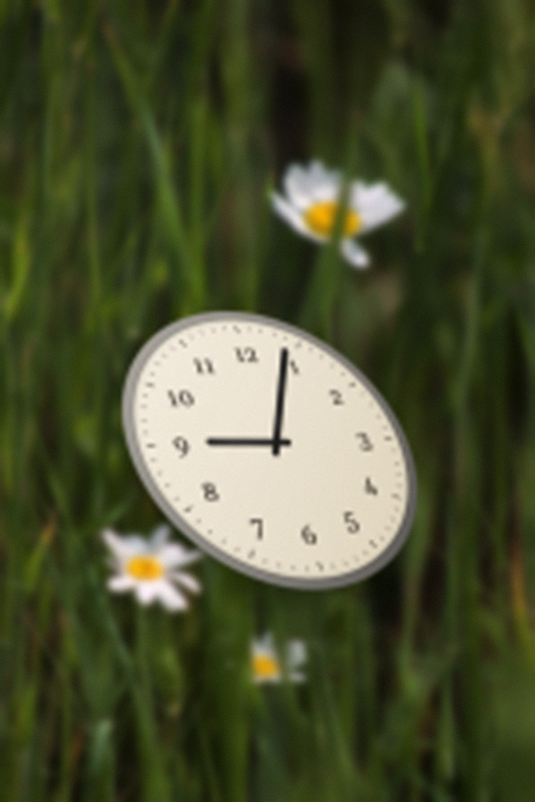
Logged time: 9 h 04 min
